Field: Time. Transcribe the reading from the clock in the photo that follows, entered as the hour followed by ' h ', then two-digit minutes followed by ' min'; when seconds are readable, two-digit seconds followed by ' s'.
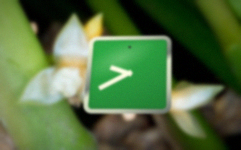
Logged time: 9 h 40 min
